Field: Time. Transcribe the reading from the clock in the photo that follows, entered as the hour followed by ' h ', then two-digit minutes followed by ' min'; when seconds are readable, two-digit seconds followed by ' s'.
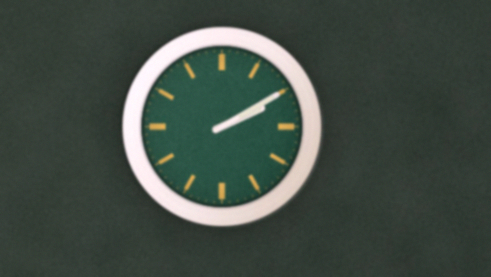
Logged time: 2 h 10 min
